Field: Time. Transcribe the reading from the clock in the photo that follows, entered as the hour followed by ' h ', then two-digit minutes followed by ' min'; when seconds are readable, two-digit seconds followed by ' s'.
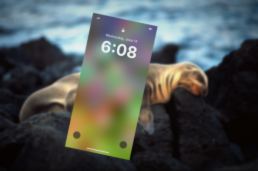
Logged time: 6 h 08 min
